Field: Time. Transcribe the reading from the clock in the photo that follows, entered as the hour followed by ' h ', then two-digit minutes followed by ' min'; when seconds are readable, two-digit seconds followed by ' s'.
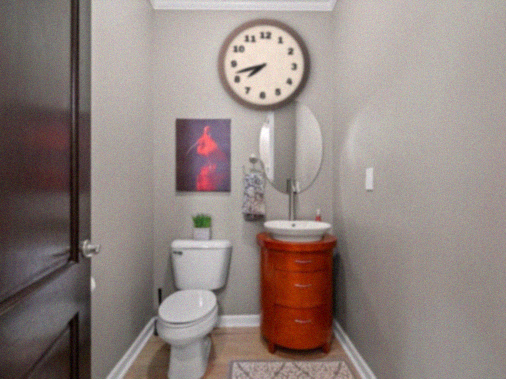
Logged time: 7 h 42 min
